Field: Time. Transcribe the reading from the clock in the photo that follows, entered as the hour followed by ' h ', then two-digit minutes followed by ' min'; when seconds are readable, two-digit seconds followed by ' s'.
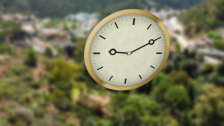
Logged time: 9 h 10 min
